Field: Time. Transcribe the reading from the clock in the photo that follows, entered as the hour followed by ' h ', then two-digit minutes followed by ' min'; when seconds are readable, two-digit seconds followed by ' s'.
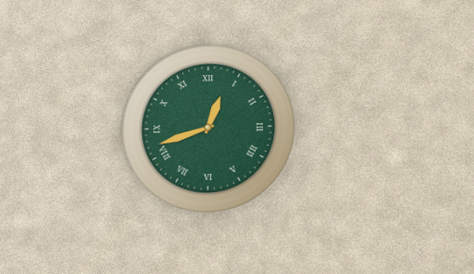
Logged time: 12 h 42 min
